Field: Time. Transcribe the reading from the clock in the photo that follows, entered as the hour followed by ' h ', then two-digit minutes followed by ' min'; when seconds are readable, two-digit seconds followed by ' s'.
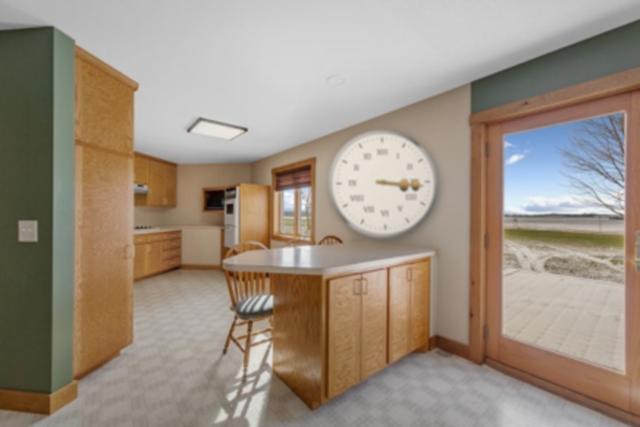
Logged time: 3 h 16 min
